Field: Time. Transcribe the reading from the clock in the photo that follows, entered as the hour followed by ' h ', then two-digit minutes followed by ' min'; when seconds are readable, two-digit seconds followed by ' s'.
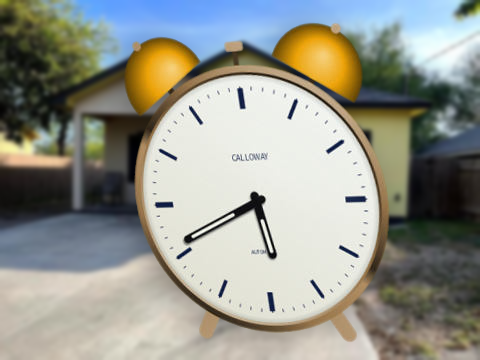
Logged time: 5 h 41 min
